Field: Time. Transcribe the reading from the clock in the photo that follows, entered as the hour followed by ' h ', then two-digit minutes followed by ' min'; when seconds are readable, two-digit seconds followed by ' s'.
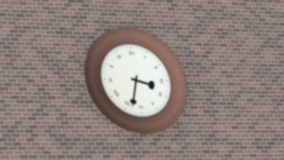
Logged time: 3 h 33 min
